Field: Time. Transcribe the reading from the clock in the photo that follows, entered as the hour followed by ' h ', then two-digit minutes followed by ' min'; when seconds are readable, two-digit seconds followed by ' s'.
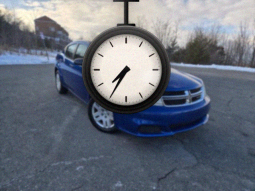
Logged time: 7 h 35 min
